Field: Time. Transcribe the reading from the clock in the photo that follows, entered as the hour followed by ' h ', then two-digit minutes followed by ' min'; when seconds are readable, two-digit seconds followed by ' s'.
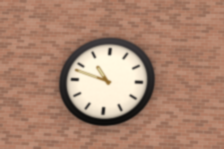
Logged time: 10 h 48 min
